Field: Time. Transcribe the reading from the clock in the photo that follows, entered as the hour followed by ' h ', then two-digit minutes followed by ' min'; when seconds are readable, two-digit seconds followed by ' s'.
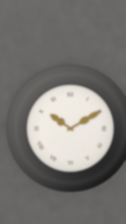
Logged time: 10 h 10 min
